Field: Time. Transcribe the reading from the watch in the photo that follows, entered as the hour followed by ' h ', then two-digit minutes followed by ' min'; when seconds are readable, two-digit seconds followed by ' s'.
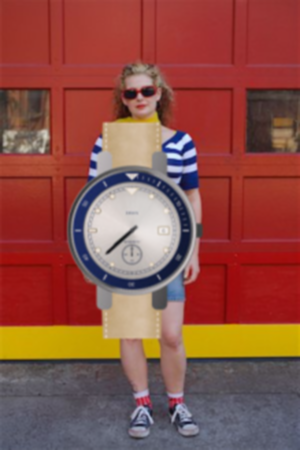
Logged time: 7 h 38 min
